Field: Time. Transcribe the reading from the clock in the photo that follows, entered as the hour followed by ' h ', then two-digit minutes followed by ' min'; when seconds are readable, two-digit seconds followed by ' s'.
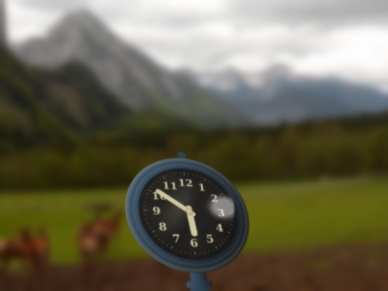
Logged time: 5 h 51 min
